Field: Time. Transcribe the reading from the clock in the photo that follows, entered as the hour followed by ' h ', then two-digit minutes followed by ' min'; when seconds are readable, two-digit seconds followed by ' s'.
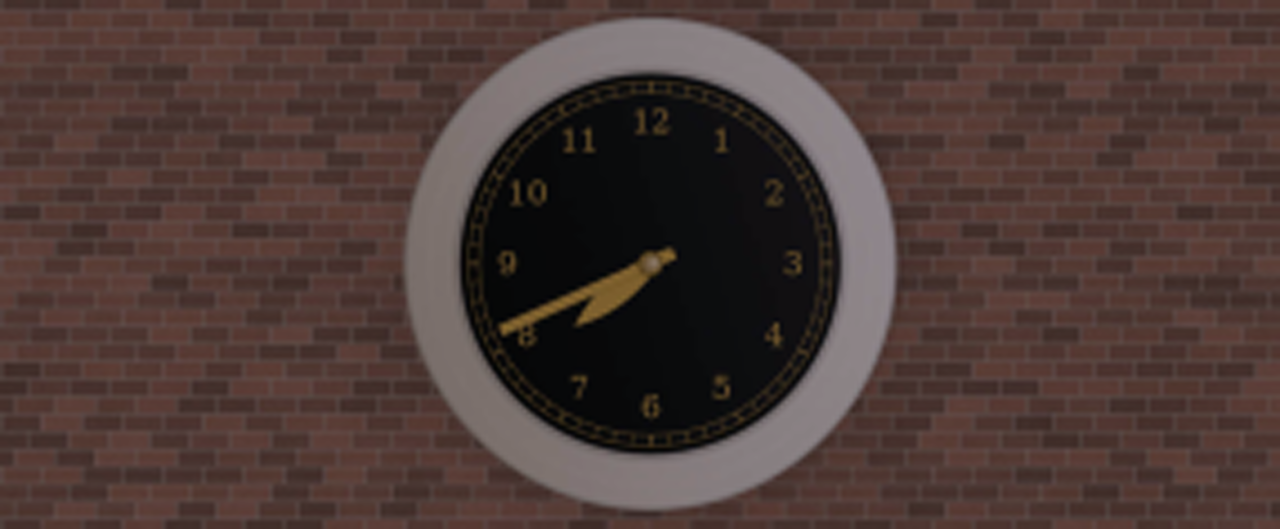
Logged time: 7 h 41 min
